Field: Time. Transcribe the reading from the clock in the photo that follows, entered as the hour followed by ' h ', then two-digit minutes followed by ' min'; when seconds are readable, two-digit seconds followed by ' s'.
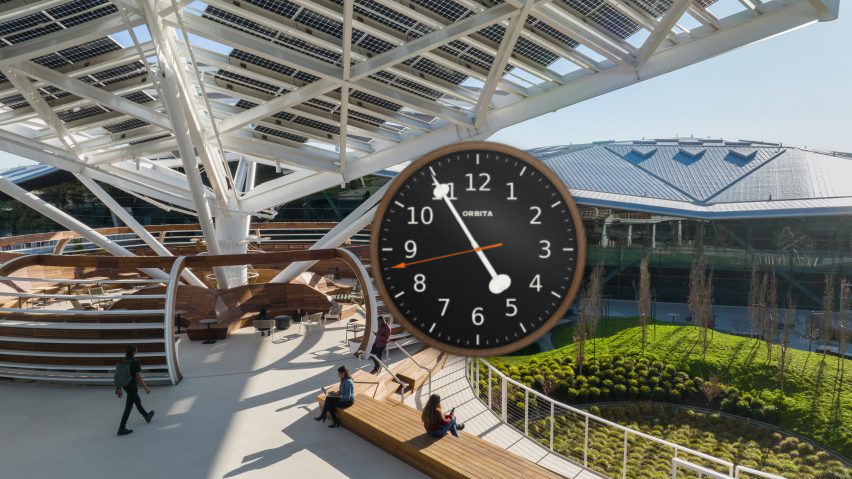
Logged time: 4 h 54 min 43 s
